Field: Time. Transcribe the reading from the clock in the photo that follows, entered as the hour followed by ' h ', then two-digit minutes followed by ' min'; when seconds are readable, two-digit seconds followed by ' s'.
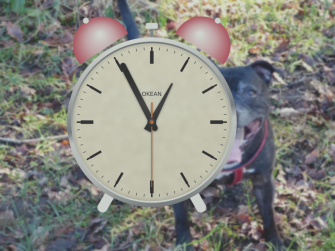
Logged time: 12 h 55 min 30 s
